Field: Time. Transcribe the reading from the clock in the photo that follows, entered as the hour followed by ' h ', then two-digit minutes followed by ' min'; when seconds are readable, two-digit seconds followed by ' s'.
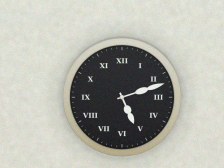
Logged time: 5 h 12 min
